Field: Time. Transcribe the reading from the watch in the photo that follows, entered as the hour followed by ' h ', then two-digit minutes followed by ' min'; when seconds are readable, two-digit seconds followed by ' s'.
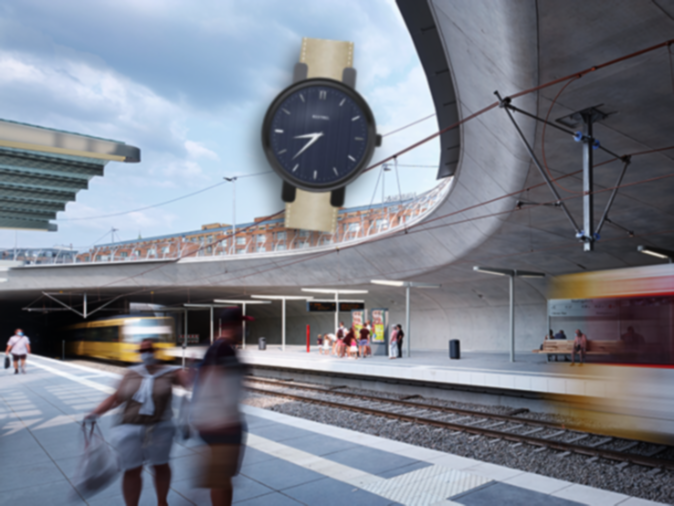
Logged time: 8 h 37 min
